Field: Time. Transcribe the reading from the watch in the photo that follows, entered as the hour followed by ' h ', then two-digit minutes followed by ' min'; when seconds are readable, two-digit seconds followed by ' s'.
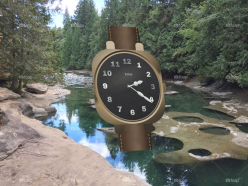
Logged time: 2 h 21 min
